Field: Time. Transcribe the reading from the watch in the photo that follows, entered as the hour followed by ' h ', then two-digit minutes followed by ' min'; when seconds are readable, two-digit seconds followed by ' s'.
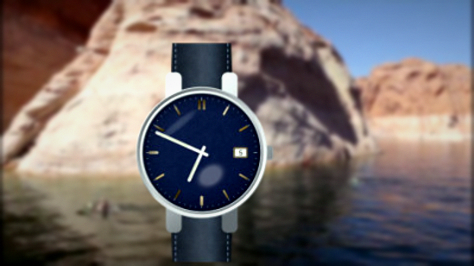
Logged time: 6 h 49 min
